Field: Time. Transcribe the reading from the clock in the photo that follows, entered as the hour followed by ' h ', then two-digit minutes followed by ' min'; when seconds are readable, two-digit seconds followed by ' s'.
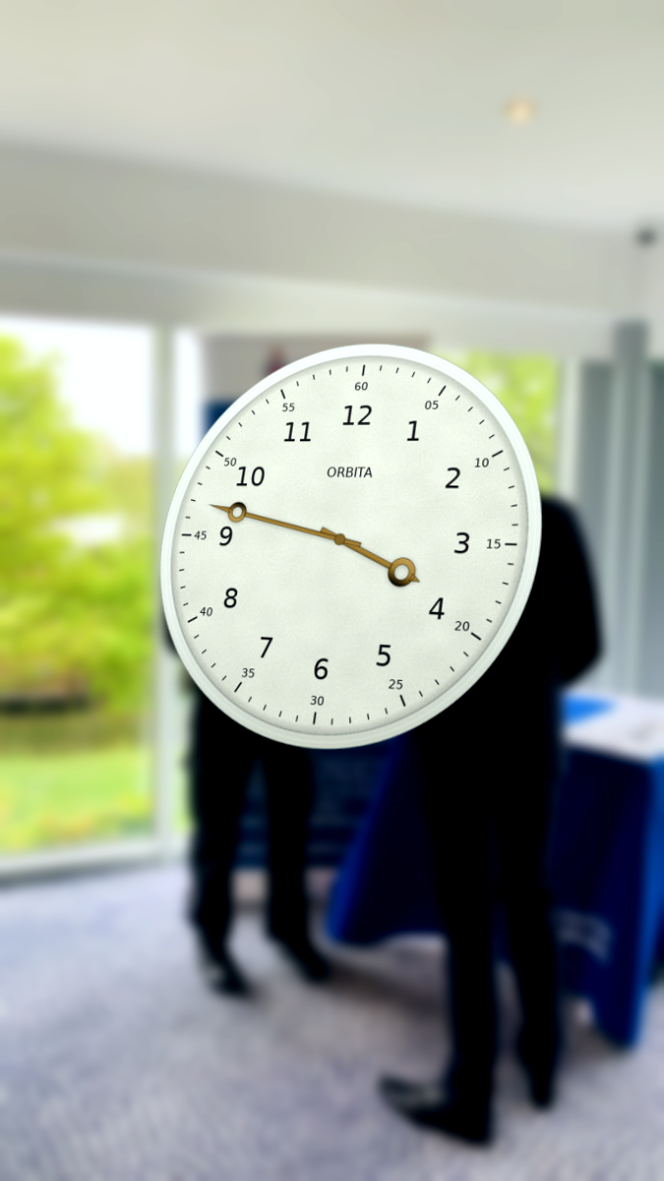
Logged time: 3 h 47 min
